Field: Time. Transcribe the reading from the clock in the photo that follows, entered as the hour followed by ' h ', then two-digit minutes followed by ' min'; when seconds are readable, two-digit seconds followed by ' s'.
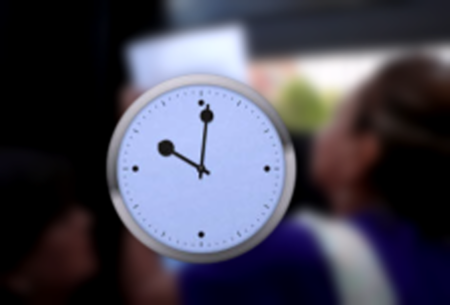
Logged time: 10 h 01 min
